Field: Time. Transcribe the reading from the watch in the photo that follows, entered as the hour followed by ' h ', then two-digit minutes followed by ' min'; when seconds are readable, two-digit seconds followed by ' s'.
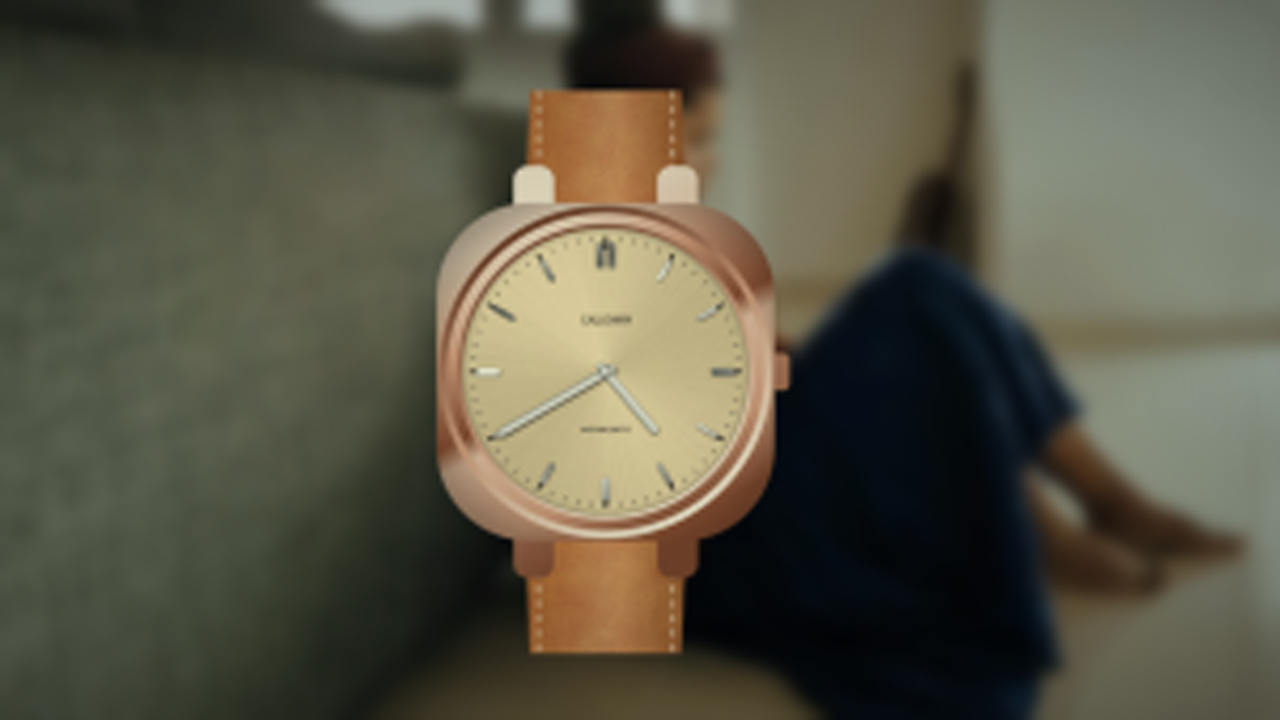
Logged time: 4 h 40 min
